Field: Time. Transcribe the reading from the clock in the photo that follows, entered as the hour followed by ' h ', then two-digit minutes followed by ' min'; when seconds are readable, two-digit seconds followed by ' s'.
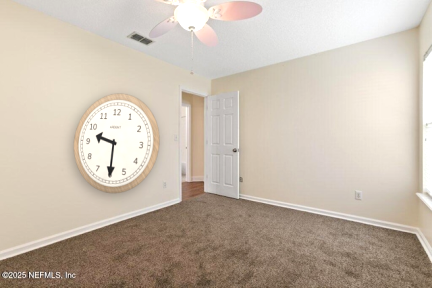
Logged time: 9 h 30 min
